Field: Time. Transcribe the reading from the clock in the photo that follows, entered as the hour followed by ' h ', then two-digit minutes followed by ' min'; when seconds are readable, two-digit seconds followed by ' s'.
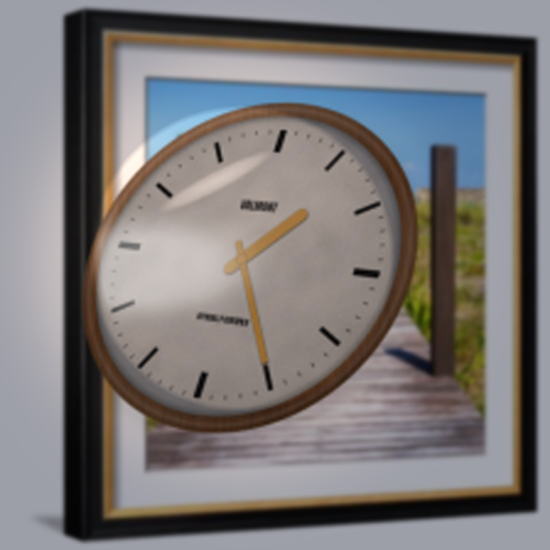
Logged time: 1 h 25 min
